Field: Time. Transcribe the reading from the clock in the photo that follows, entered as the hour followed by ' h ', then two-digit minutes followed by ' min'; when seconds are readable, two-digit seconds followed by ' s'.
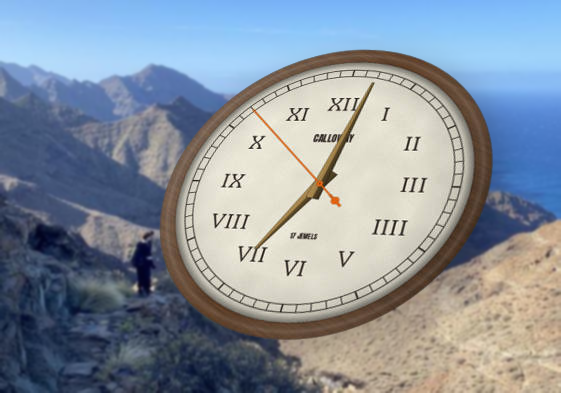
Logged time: 7 h 01 min 52 s
